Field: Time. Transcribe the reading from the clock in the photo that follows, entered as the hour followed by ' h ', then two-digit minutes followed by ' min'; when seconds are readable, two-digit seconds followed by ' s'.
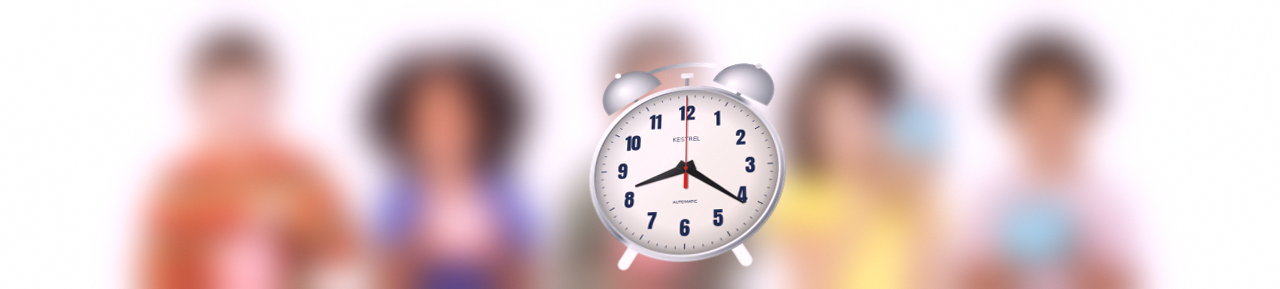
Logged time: 8 h 21 min 00 s
